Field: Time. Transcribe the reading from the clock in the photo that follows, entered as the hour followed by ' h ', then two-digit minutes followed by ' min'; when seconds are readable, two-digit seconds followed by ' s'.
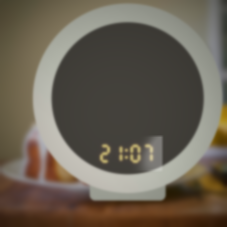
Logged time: 21 h 07 min
